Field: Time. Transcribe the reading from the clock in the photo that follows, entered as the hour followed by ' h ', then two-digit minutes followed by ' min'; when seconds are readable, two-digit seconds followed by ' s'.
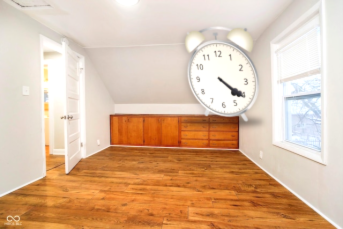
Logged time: 4 h 21 min
